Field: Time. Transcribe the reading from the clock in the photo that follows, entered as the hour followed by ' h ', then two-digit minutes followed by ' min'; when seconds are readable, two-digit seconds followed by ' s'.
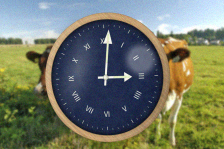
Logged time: 3 h 01 min
